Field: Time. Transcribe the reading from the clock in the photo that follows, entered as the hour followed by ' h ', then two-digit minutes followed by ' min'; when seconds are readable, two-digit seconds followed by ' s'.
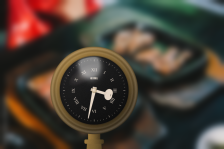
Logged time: 3 h 32 min
